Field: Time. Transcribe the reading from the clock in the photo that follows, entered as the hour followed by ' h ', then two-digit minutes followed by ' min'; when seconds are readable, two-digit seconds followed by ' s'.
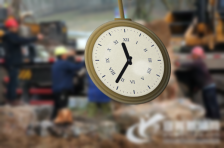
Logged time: 11 h 36 min
